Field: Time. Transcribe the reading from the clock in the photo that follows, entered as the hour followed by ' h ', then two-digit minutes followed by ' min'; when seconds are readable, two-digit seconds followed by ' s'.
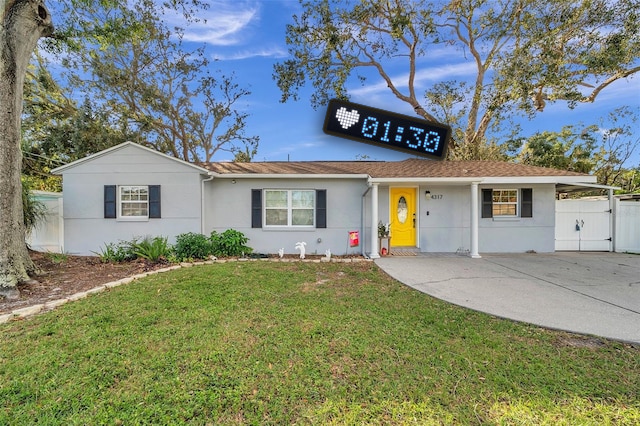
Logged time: 1 h 30 min
